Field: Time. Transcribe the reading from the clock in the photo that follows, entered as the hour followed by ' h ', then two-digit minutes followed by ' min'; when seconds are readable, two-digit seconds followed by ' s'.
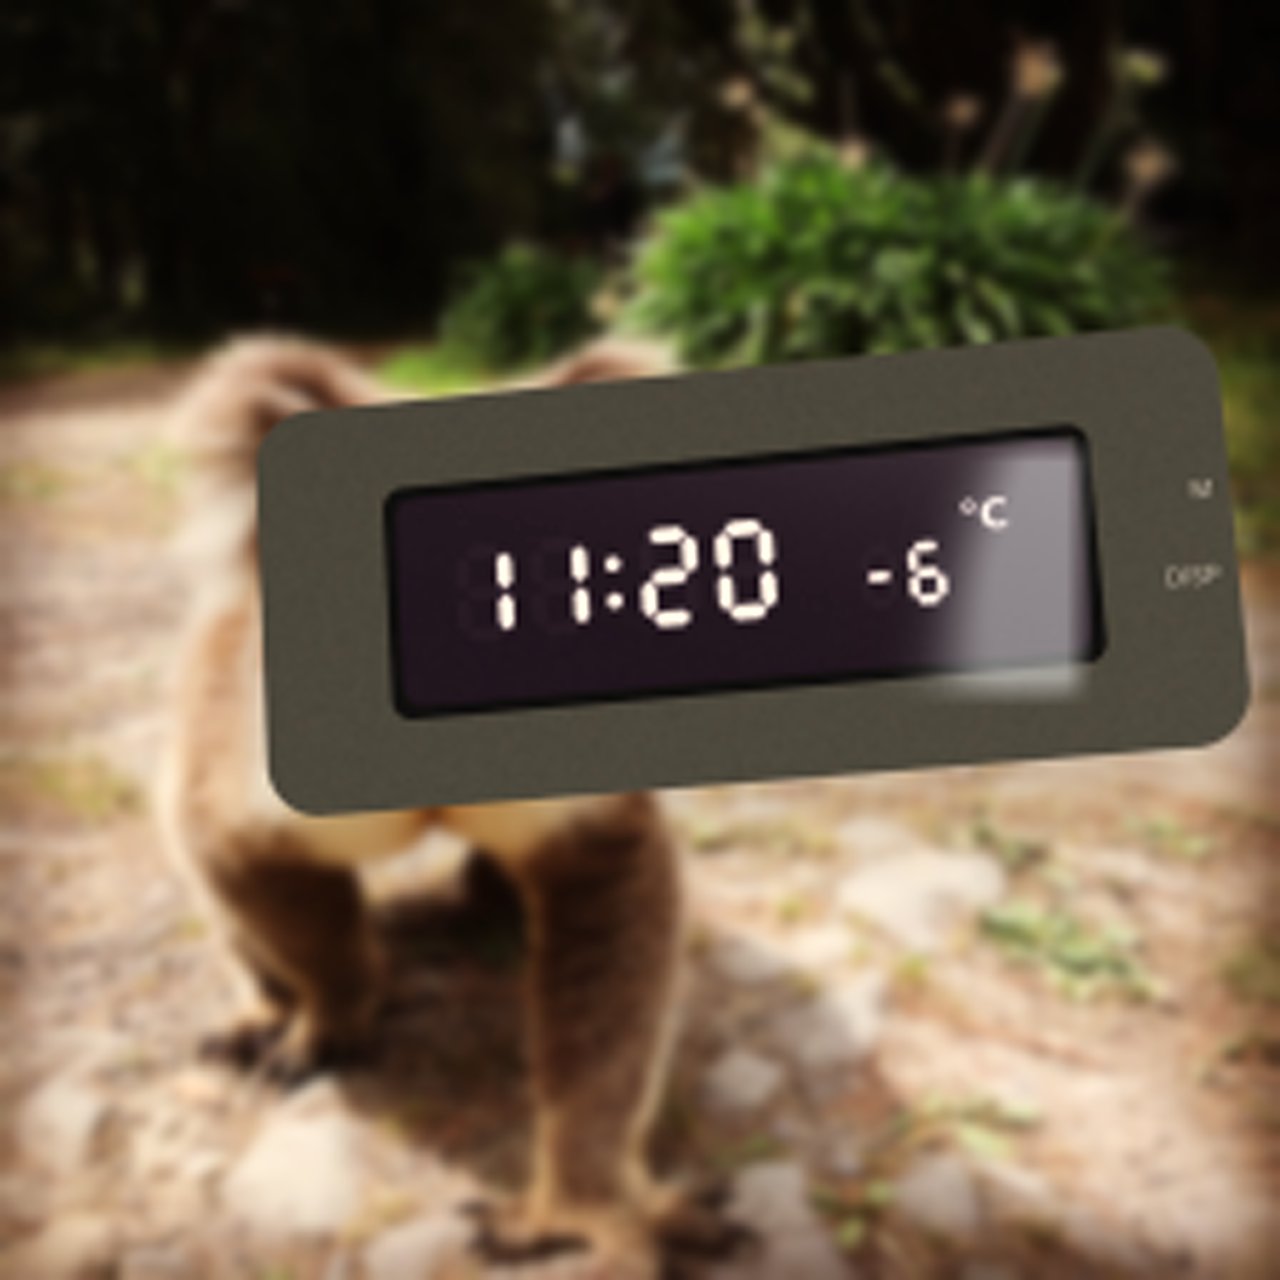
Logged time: 11 h 20 min
